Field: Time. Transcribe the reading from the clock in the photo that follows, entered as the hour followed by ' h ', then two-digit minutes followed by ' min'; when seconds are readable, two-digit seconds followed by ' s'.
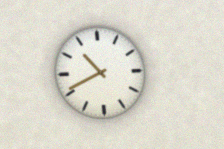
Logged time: 10 h 41 min
